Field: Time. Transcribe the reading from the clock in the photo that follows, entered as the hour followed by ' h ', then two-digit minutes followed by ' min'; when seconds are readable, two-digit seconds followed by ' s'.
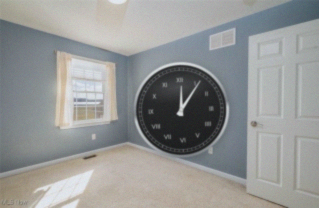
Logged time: 12 h 06 min
